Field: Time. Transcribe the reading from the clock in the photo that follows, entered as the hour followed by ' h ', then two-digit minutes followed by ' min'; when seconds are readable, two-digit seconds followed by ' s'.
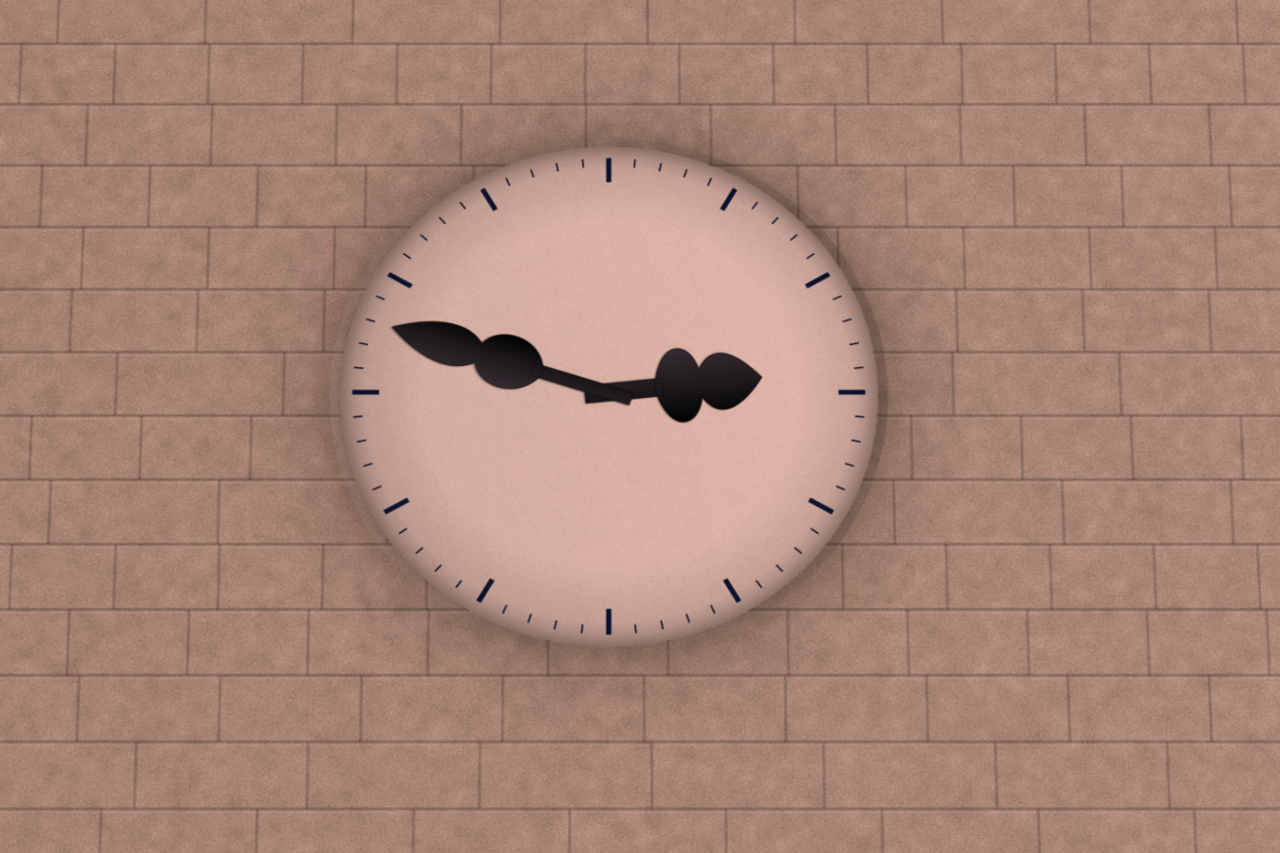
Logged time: 2 h 48 min
